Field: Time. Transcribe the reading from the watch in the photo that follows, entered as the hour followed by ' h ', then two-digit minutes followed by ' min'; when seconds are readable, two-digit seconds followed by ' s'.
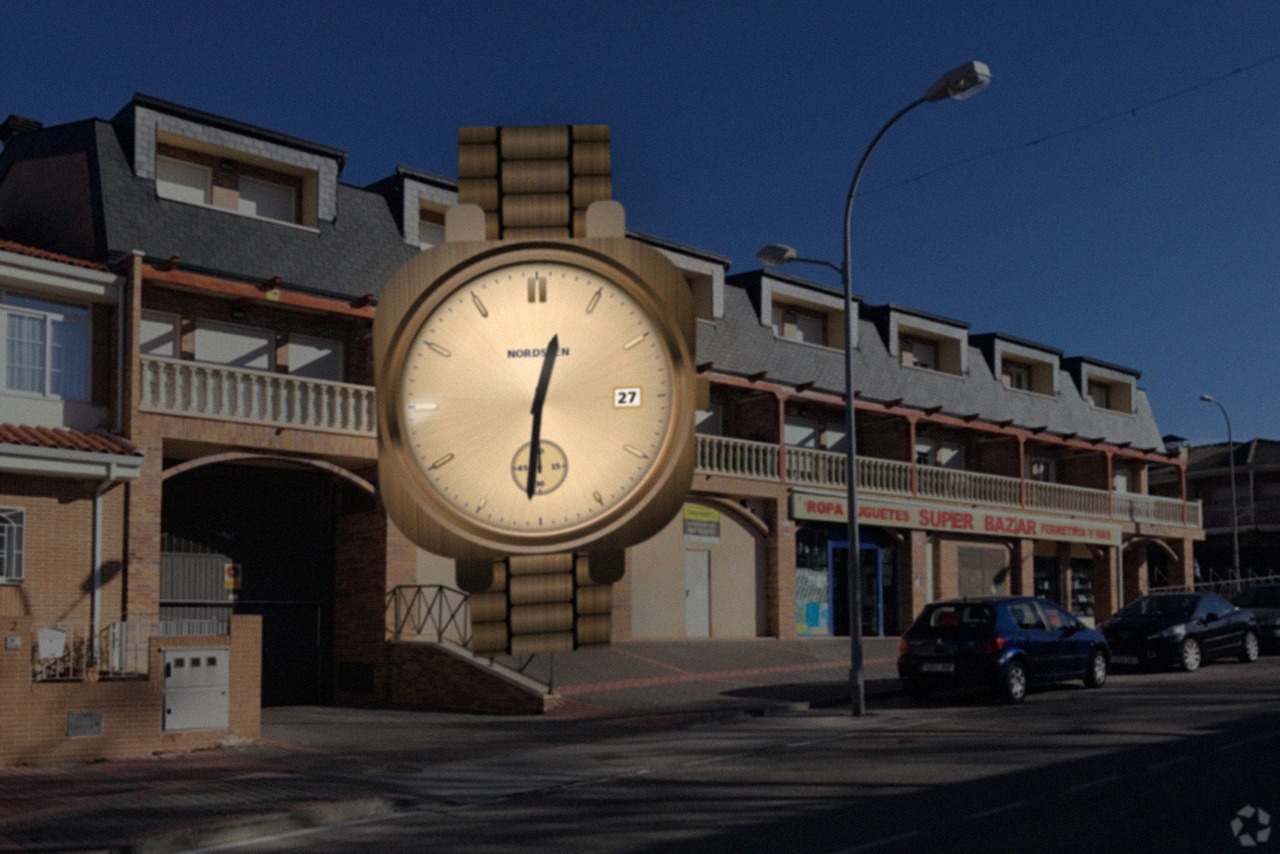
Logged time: 12 h 31 min
